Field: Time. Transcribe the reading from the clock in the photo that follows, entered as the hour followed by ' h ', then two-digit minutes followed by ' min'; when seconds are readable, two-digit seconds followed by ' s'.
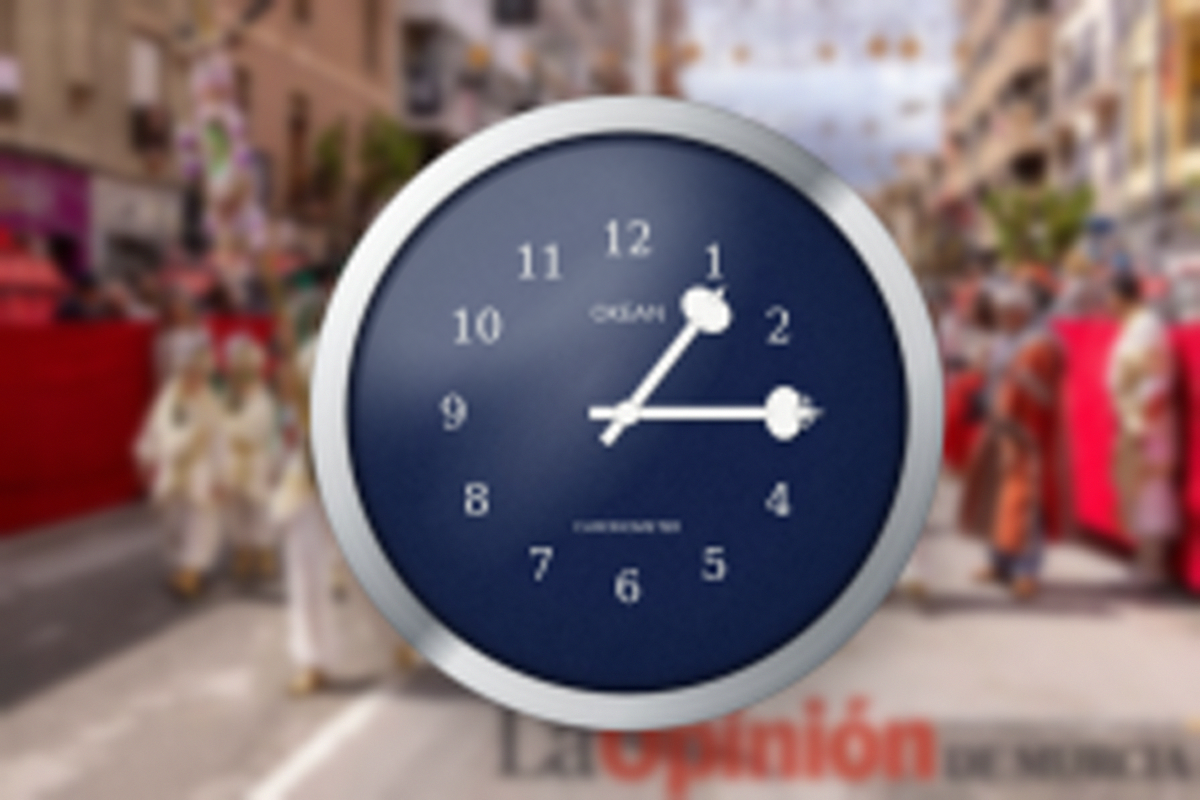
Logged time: 1 h 15 min
